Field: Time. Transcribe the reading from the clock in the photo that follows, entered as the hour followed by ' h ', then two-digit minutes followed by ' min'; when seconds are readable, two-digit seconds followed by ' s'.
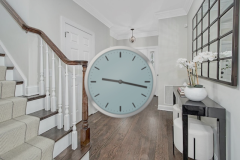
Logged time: 9 h 17 min
